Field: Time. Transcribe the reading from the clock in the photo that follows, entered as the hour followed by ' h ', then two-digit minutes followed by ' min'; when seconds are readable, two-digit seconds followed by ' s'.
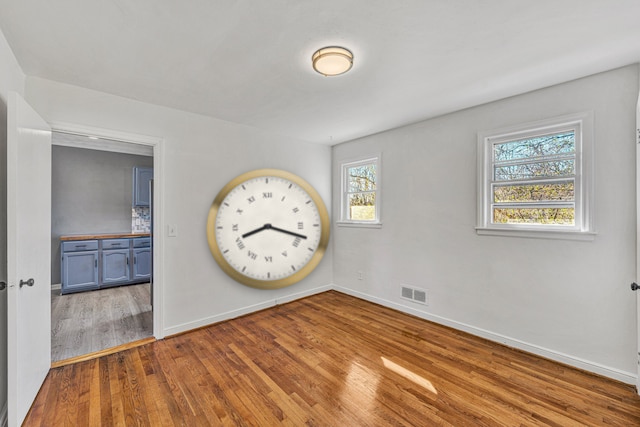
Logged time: 8 h 18 min
